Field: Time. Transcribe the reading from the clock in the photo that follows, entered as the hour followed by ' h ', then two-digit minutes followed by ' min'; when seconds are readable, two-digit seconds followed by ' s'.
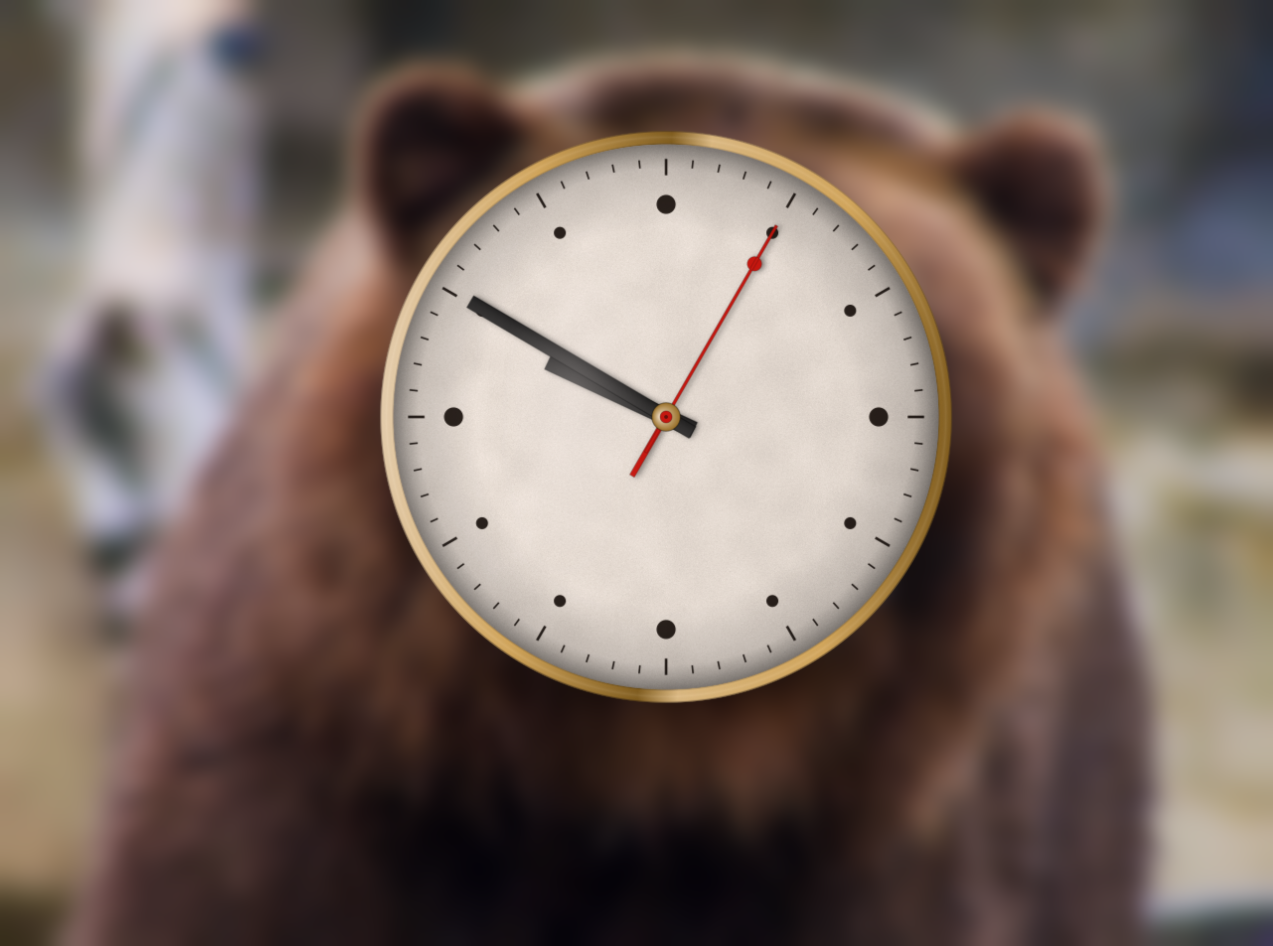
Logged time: 9 h 50 min 05 s
